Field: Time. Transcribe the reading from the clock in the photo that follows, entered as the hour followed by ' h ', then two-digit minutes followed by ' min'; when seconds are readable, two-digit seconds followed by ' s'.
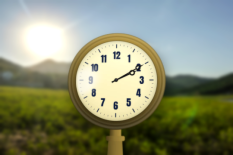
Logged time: 2 h 10 min
